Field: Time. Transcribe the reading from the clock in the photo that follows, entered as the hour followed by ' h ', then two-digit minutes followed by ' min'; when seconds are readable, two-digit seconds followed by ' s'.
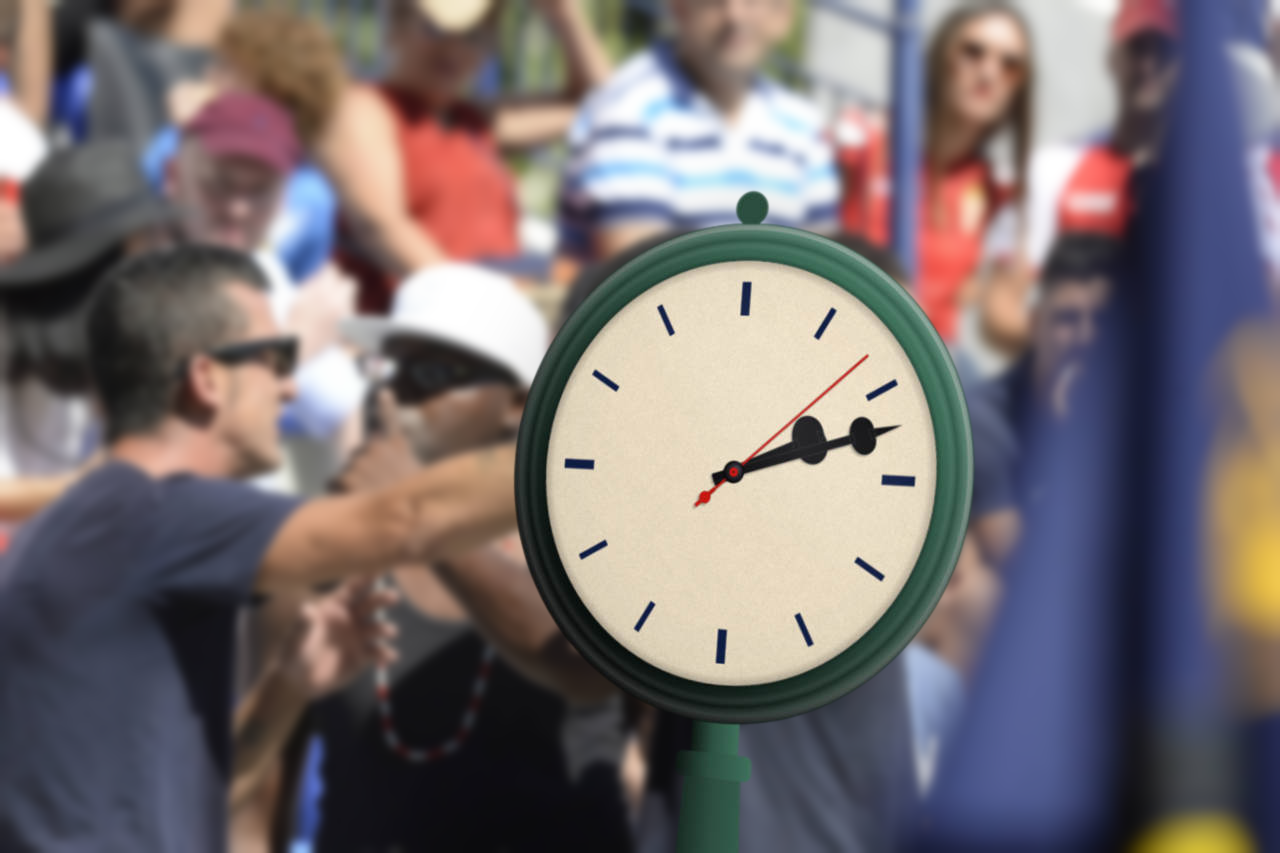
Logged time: 2 h 12 min 08 s
